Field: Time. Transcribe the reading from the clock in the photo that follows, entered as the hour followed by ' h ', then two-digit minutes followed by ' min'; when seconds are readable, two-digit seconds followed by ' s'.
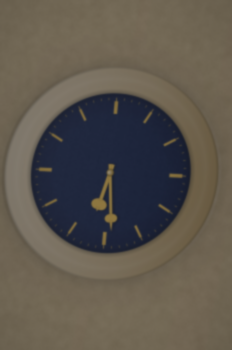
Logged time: 6 h 29 min
